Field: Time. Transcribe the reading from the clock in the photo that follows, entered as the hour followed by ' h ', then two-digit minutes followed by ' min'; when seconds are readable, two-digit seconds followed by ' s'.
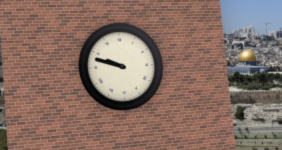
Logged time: 9 h 48 min
